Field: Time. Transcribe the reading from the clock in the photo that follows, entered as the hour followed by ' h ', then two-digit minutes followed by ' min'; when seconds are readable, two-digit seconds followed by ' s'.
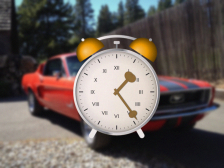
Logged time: 1 h 24 min
